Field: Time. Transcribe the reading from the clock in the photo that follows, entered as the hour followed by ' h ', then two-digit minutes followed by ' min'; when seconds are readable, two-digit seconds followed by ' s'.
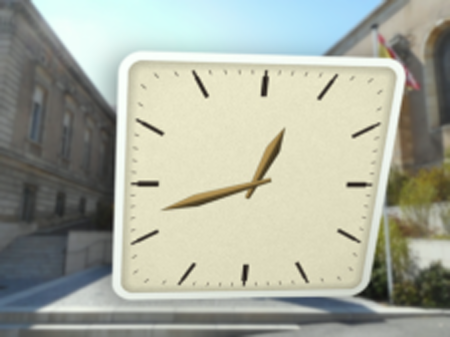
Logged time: 12 h 42 min
